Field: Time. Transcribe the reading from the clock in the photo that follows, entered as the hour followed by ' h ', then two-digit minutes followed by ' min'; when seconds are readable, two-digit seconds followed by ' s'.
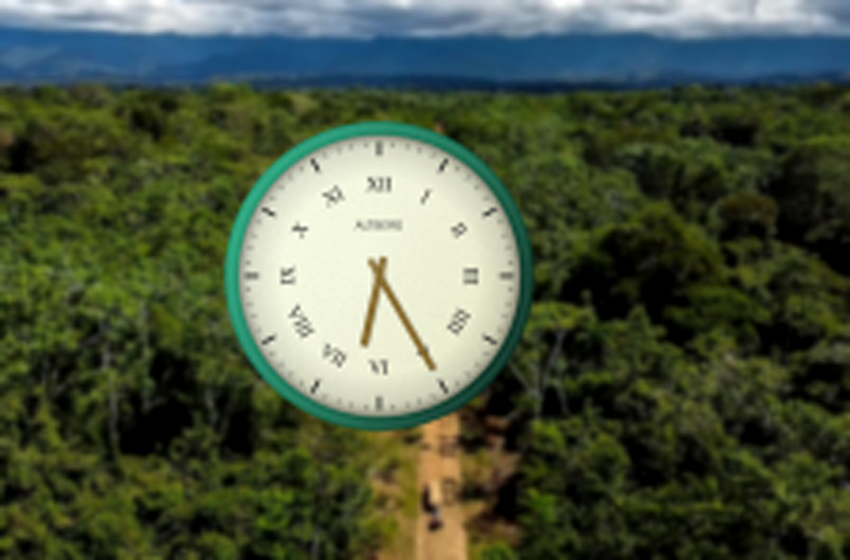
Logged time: 6 h 25 min
